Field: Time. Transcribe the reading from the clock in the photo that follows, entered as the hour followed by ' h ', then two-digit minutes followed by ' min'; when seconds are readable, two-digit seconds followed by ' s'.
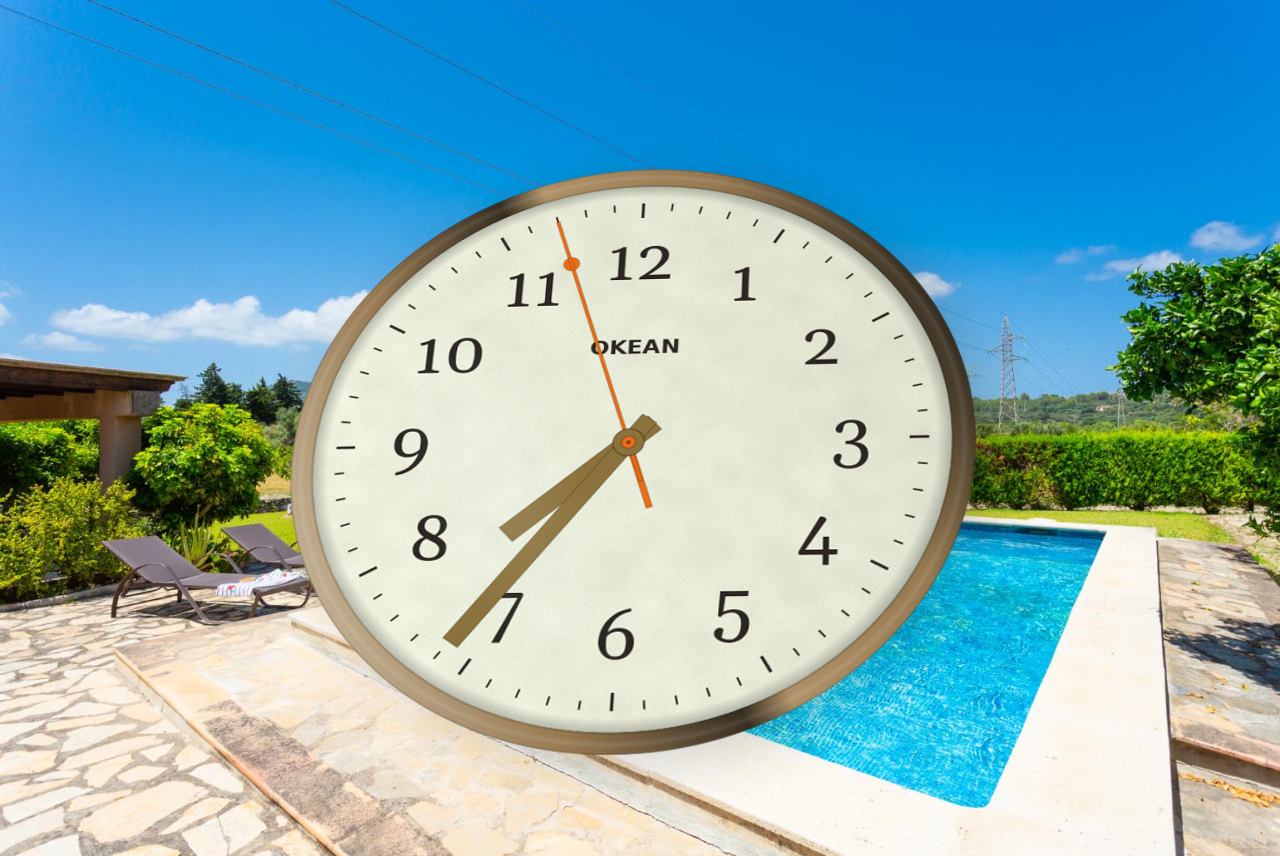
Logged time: 7 h 35 min 57 s
